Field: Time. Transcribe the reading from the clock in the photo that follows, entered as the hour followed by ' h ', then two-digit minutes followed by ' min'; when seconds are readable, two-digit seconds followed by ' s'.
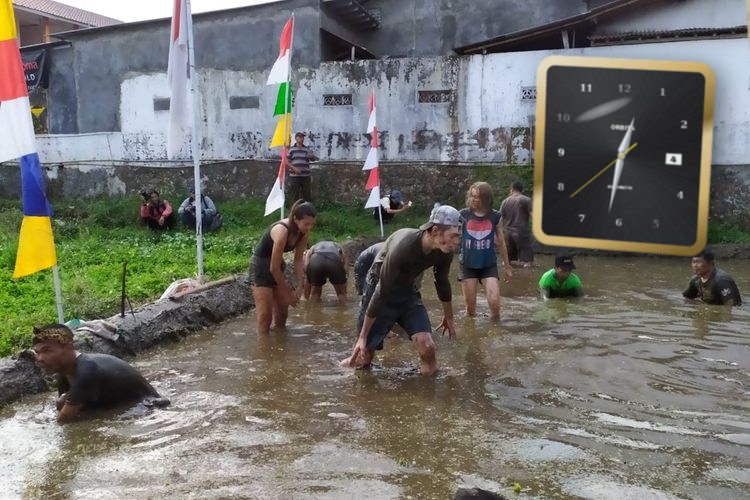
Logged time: 12 h 31 min 38 s
